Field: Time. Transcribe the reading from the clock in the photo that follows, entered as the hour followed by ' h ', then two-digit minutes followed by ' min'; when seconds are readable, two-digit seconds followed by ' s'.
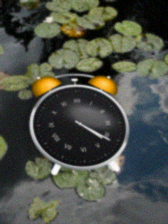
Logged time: 4 h 21 min
